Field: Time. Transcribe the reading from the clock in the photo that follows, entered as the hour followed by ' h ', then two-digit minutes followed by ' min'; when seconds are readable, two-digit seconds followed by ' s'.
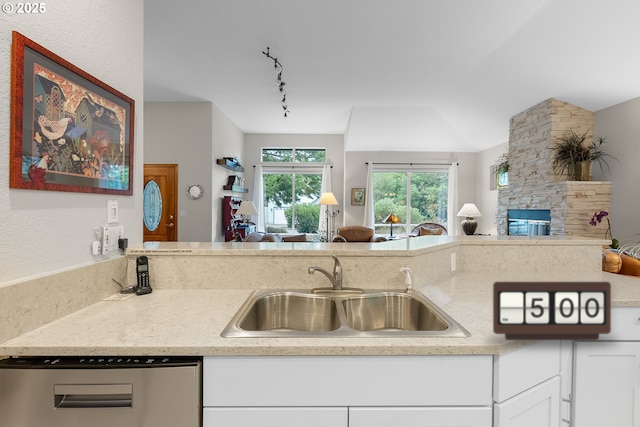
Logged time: 5 h 00 min
